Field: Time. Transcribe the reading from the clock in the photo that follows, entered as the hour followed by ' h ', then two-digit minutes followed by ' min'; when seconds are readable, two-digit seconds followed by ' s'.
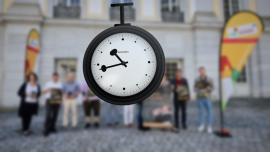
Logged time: 10 h 43 min
